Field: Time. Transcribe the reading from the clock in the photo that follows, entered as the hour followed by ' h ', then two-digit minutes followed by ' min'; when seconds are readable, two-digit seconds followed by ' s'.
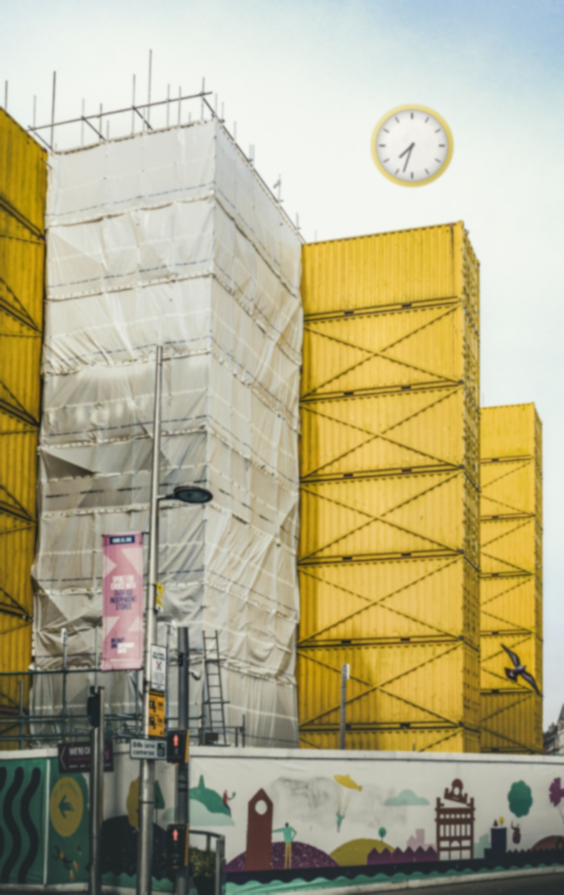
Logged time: 7 h 33 min
